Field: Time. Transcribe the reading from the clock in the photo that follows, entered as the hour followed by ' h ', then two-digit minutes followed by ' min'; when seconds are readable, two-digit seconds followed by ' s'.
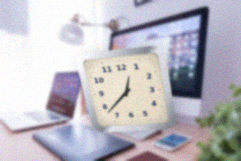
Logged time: 12 h 38 min
